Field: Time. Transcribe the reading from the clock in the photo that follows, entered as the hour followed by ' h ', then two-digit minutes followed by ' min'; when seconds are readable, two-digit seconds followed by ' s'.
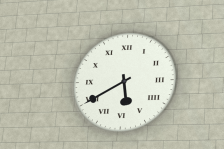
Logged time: 5 h 40 min
